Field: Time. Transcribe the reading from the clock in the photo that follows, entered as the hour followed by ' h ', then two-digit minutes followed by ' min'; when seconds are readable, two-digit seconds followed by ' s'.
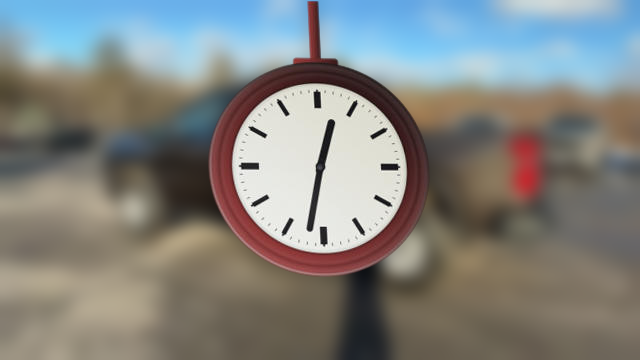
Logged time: 12 h 32 min
